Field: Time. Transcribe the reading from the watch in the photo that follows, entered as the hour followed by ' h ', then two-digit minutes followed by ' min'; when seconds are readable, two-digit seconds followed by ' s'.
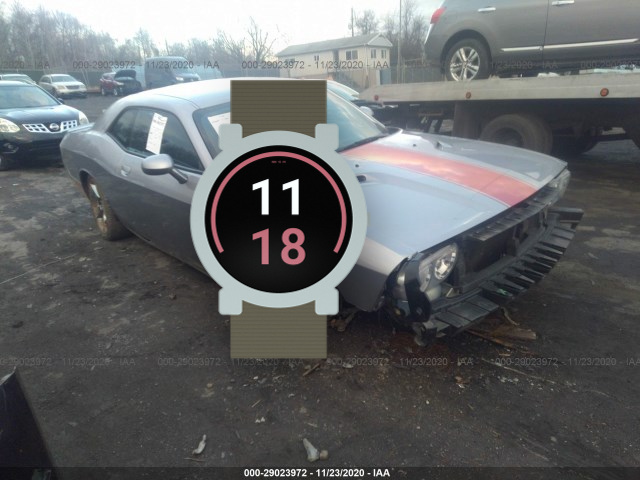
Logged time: 11 h 18 min
